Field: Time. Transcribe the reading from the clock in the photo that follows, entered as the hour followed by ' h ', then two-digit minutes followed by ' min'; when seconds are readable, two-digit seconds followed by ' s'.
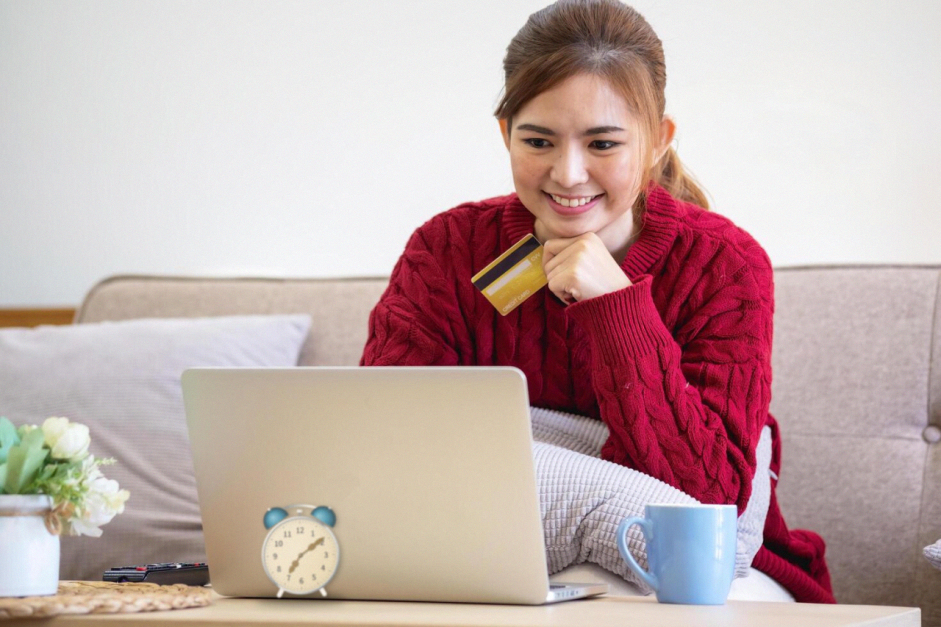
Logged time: 7 h 09 min
